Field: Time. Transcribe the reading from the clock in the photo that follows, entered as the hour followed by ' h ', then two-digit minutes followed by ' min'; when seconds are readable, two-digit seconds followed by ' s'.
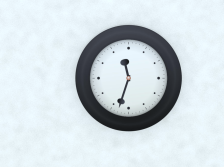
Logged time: 11 h 33 min
